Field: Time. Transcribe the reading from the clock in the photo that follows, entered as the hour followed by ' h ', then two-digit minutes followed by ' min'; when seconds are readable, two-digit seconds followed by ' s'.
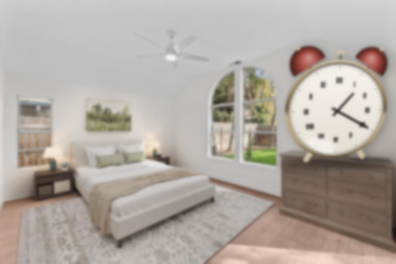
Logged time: 1 h 20 min
